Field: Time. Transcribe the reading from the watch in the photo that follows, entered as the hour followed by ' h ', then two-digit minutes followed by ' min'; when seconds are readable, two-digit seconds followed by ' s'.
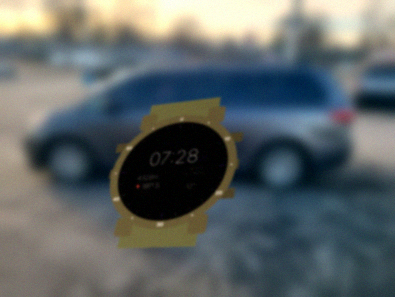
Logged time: 7 h 28 min
